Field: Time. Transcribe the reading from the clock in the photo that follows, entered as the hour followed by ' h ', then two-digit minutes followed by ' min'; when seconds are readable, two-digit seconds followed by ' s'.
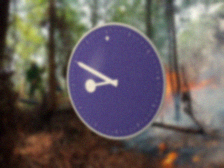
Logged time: 8 h 50 min
